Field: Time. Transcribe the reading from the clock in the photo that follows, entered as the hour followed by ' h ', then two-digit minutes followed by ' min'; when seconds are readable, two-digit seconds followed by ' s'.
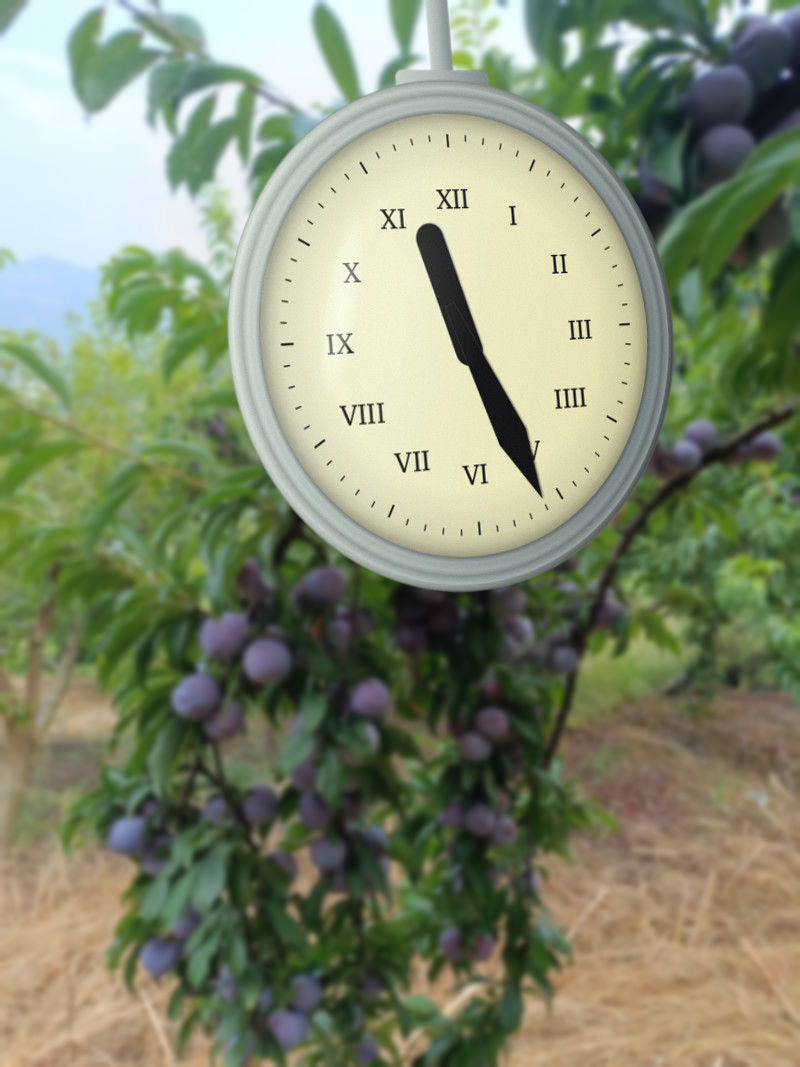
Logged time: 11 h 26 min
